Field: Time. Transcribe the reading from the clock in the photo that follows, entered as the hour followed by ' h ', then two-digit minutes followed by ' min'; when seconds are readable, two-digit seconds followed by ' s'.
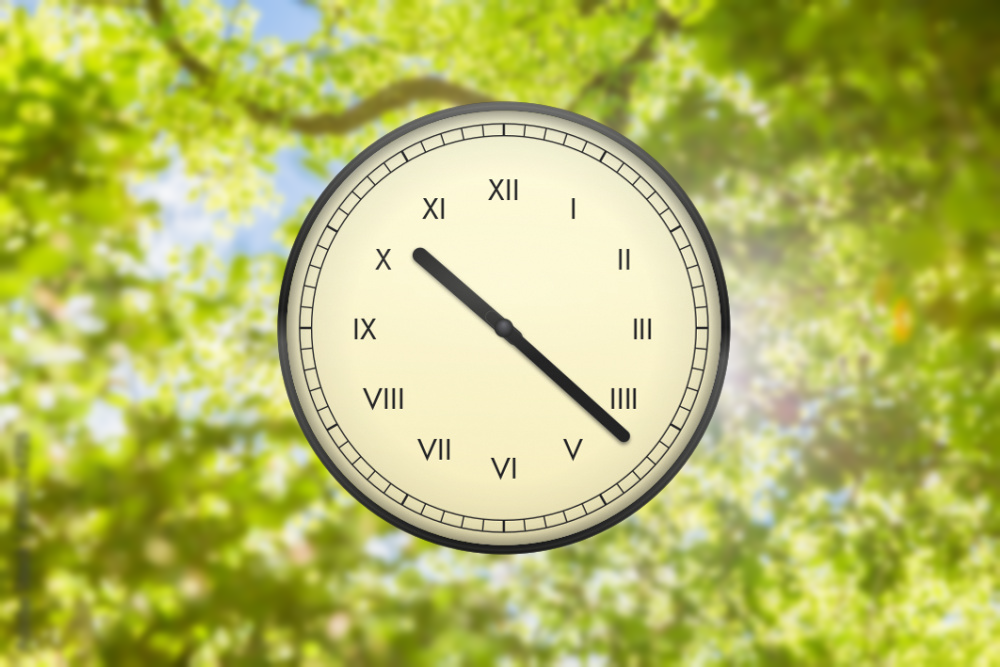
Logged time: 10 h 22 min
